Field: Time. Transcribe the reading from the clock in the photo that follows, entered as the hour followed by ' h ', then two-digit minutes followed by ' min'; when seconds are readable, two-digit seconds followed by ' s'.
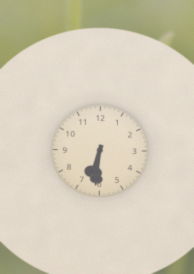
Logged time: 6 h 31 min
